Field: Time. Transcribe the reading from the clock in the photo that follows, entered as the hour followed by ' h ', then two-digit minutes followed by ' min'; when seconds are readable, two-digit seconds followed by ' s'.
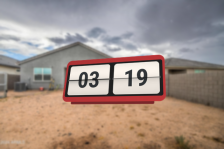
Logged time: 3 h 19 min
